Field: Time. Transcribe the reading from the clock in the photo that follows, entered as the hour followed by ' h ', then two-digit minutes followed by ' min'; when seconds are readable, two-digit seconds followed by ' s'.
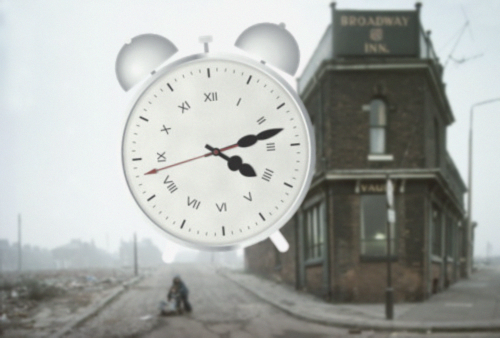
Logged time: 4 h 12 min 43 s
